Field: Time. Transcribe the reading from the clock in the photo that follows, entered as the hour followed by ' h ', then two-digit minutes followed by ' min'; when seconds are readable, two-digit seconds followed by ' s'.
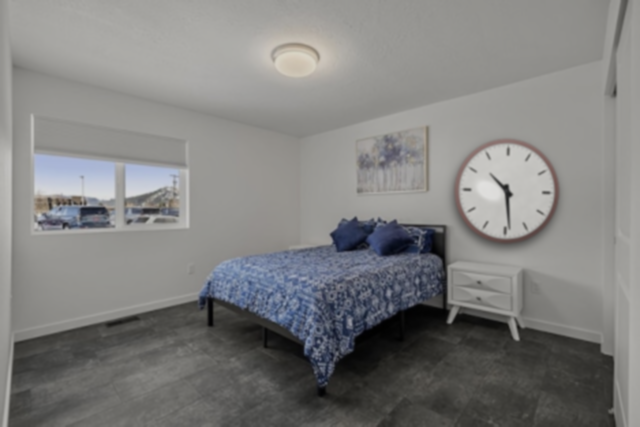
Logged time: 10 h 29 min
